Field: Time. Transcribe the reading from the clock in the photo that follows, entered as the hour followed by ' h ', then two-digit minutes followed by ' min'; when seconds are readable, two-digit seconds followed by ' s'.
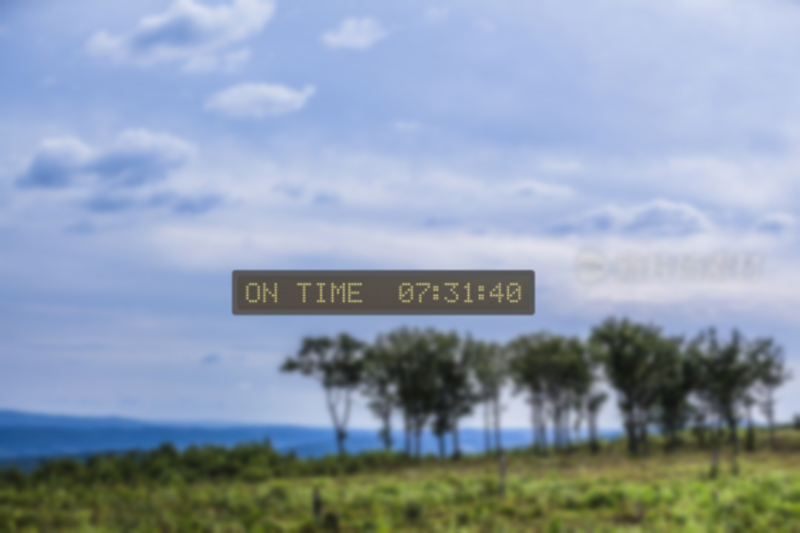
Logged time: 7 h 31 min 40 s
